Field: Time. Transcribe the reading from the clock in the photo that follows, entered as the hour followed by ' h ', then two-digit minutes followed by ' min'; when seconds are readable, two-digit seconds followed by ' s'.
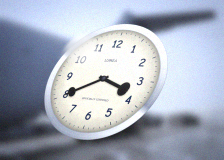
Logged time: 3 h 40 min
